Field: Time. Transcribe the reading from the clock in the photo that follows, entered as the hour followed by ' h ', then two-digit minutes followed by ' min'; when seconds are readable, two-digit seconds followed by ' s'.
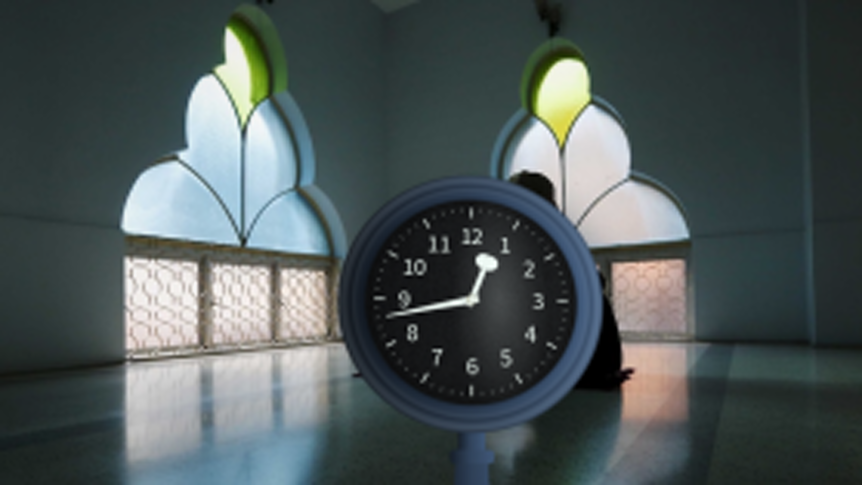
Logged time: 12 h 43 min
